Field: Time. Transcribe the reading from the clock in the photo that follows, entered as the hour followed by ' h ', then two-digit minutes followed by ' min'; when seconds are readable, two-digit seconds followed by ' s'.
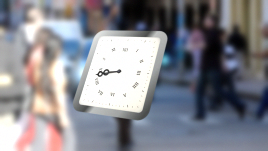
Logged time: 8 h 43 min
